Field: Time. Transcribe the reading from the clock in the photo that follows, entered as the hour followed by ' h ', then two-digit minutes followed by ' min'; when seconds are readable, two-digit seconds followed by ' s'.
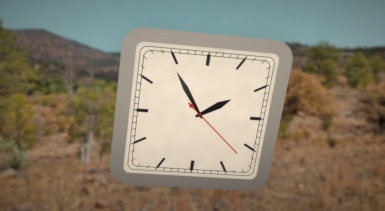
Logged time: 1 h 54 min 22 s
